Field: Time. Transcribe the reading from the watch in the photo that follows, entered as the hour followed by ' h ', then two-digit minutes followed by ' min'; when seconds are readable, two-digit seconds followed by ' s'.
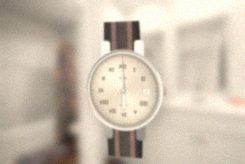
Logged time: 6 h 00 min
